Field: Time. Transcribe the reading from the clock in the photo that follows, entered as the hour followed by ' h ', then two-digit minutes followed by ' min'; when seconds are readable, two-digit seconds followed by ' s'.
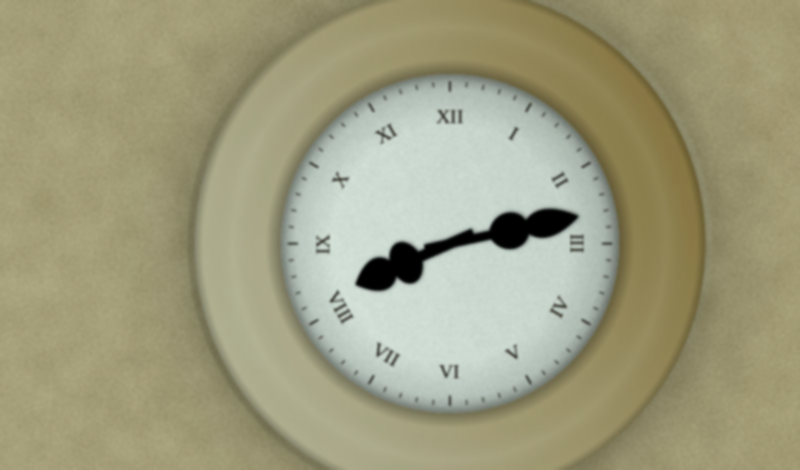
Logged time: 8 h 13 min
